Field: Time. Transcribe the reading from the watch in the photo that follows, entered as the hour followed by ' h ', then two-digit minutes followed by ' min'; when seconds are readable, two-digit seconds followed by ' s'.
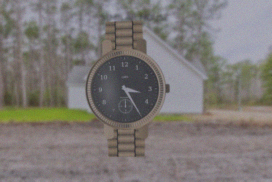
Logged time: 3 h 25 min
